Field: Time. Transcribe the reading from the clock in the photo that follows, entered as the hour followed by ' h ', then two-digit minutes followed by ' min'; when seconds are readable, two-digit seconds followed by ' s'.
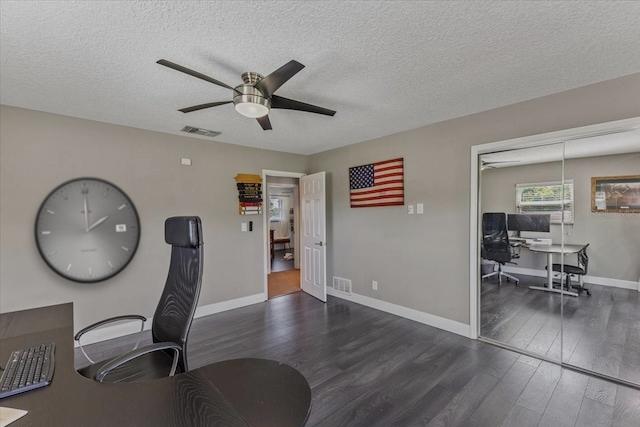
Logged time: 2 h 00 min
